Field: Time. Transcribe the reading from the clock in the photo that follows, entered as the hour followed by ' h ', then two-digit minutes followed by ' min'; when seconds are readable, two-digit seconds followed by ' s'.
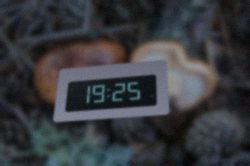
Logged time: 19 h 25 min
